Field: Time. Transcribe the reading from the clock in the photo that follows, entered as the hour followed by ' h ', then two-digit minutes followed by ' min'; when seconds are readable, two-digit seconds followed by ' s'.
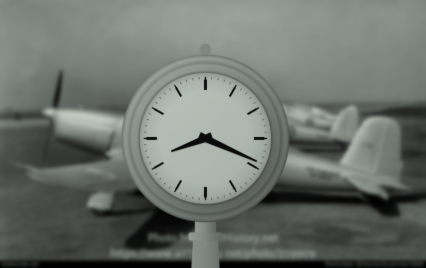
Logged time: 8 h 19 min
